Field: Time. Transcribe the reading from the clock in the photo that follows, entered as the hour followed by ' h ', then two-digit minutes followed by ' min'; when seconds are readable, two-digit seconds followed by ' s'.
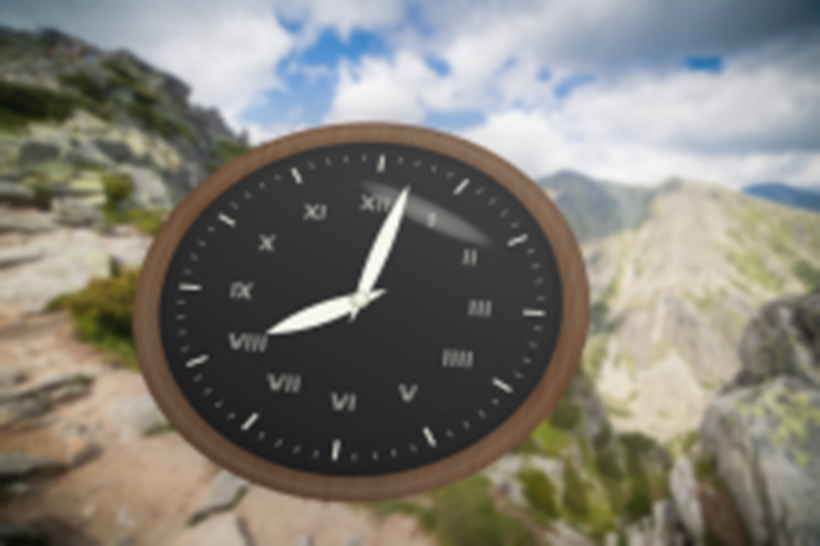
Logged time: 8 h 02 min
